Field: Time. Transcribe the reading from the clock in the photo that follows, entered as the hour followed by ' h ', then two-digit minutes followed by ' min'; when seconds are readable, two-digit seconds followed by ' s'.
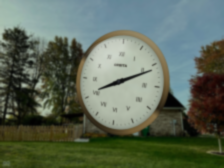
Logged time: 8 h 11 min
